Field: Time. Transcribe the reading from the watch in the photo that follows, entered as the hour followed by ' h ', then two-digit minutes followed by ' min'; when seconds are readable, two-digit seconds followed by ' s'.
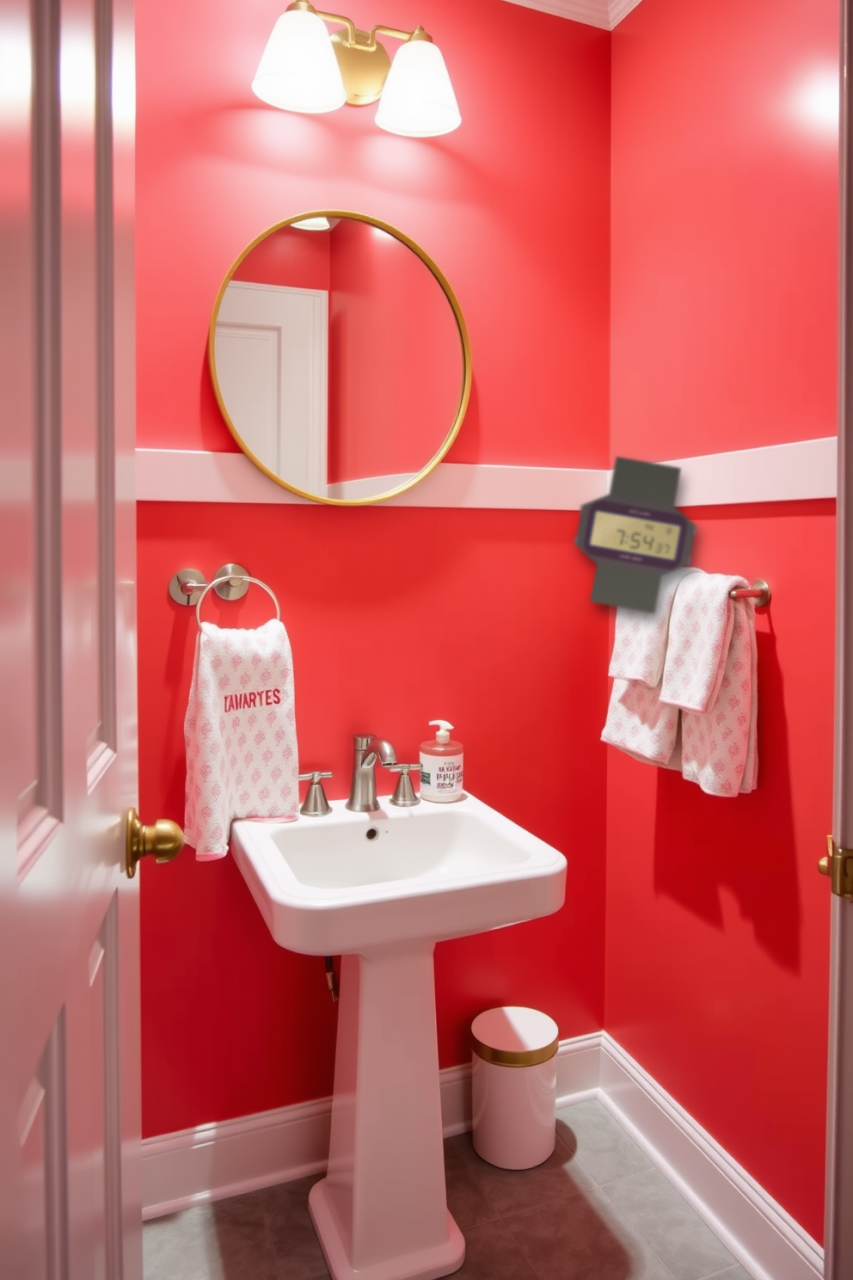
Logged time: 7 h 54 min
